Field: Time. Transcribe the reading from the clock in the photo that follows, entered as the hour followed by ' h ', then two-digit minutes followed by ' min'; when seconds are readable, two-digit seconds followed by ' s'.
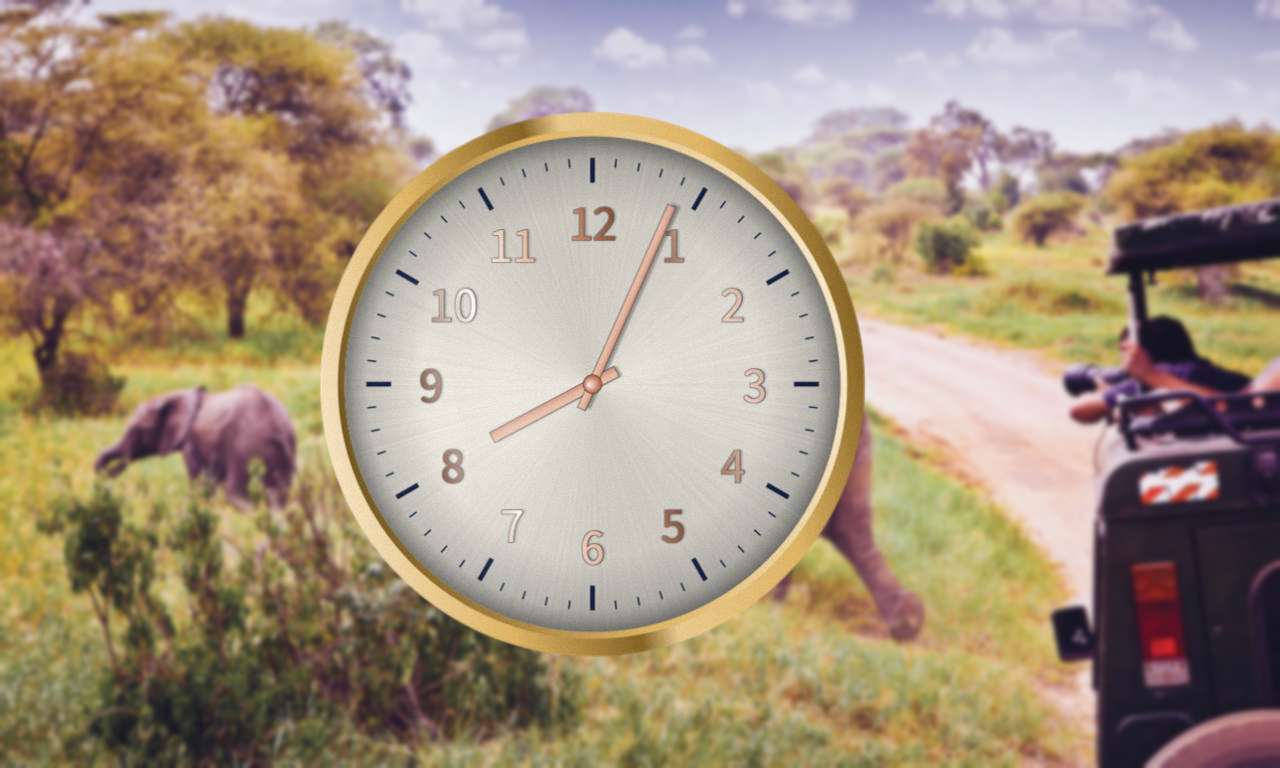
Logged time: 8 h 04 min
